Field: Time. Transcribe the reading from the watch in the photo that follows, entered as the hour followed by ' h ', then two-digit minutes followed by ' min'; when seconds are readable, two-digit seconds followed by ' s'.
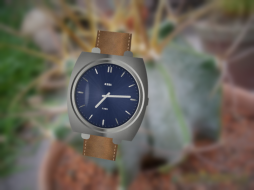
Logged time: 7 h 14 min
